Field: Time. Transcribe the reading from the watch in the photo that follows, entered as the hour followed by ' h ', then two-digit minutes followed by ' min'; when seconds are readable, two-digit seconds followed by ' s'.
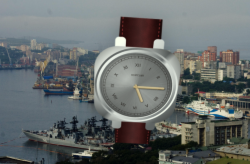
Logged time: 5 h 15 min
